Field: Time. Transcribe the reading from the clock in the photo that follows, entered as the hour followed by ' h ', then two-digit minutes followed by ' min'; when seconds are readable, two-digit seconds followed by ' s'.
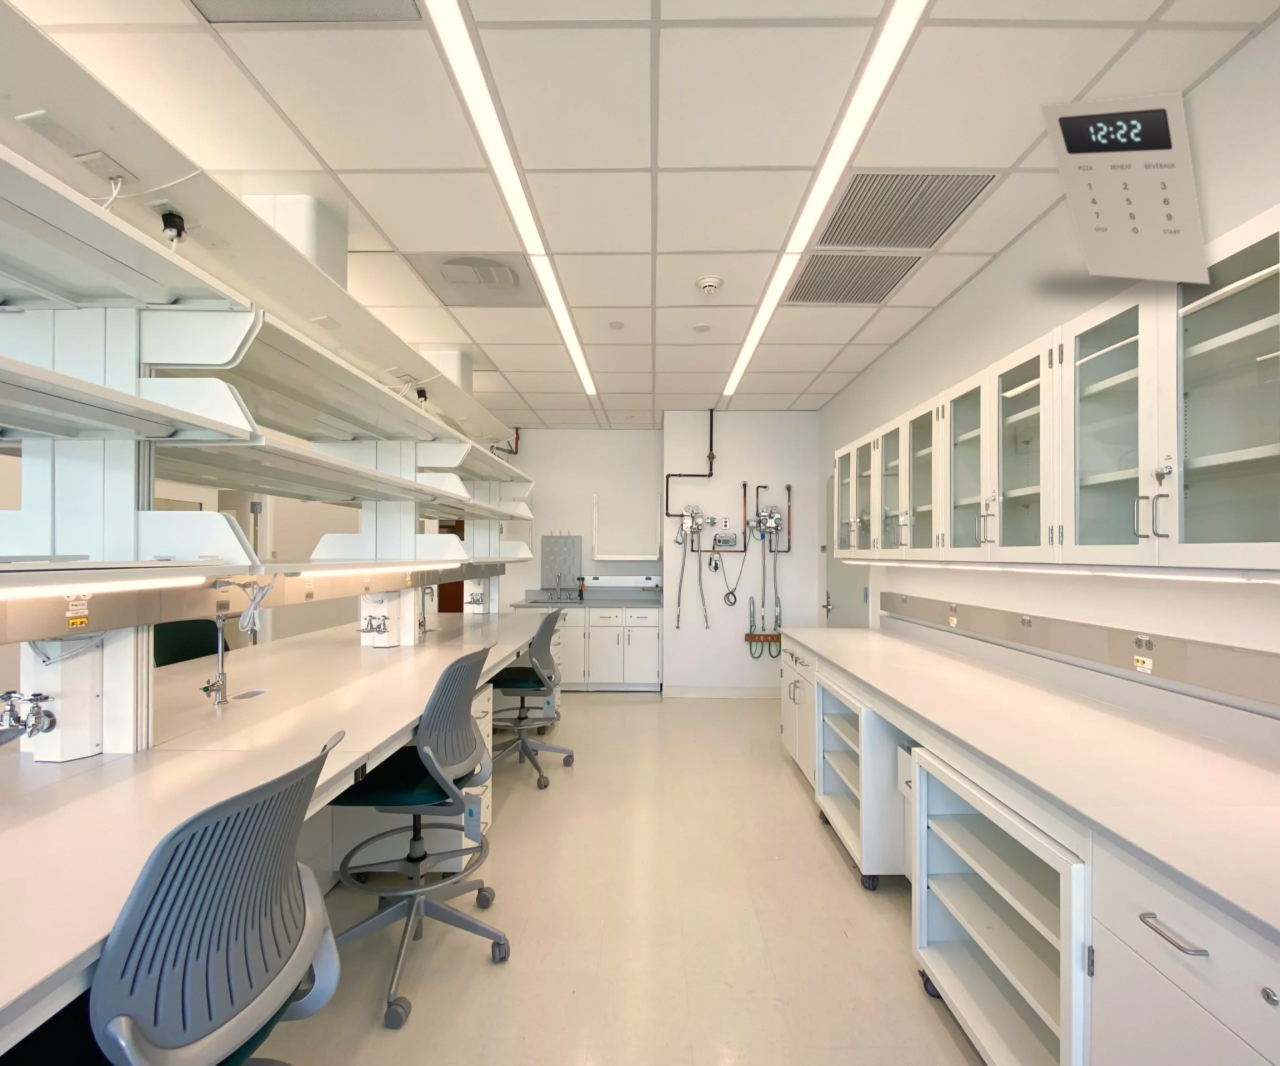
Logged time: 12 h 22 min
